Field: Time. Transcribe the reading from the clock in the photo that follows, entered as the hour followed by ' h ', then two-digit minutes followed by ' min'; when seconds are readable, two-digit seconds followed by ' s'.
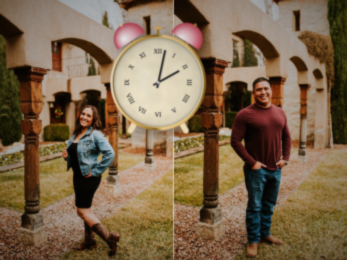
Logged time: 2 h 02 min
